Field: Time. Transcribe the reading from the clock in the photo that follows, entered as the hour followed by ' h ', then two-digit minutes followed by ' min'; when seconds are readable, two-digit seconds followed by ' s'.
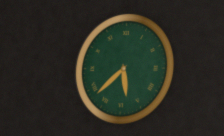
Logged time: 5 h 38 min
